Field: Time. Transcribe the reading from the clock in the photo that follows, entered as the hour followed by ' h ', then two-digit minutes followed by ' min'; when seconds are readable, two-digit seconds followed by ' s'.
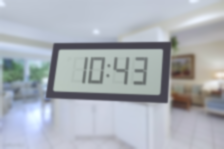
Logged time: 10 h 43 min
